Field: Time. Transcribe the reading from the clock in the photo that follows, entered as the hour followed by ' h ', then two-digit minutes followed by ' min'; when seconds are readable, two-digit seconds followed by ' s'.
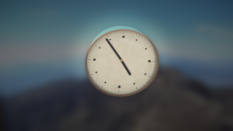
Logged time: 4 h 54 min
